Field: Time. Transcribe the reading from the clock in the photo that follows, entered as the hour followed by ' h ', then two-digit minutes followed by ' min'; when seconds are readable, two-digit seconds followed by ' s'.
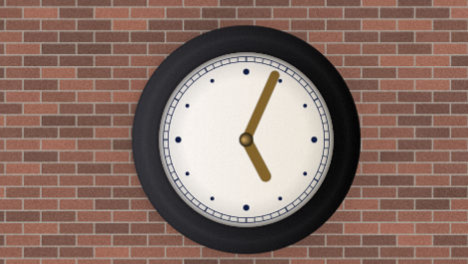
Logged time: 5 h 04 min
